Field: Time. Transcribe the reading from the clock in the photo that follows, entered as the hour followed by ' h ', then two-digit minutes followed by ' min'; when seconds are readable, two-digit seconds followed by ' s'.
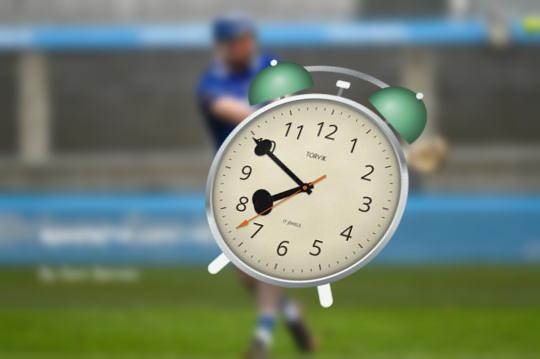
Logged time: 7 h 49 min 37 s
